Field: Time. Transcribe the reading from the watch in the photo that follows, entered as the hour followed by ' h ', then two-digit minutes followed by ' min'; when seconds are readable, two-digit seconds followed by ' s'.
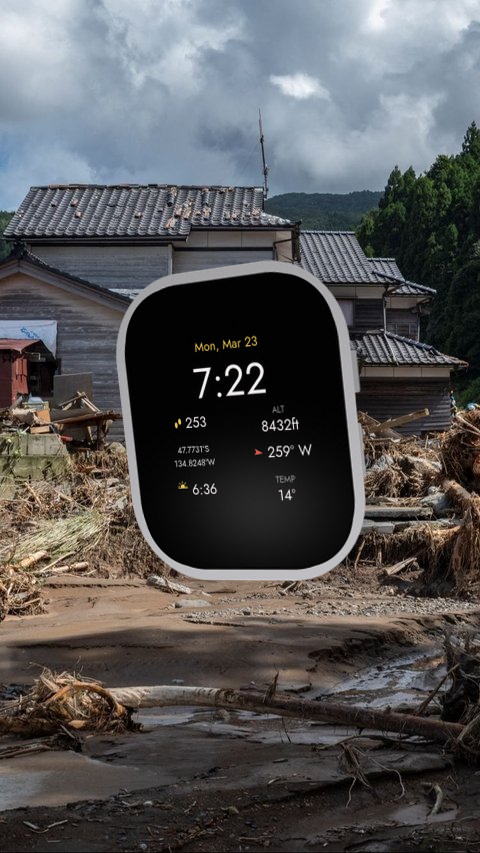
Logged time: 7 h 22 min
